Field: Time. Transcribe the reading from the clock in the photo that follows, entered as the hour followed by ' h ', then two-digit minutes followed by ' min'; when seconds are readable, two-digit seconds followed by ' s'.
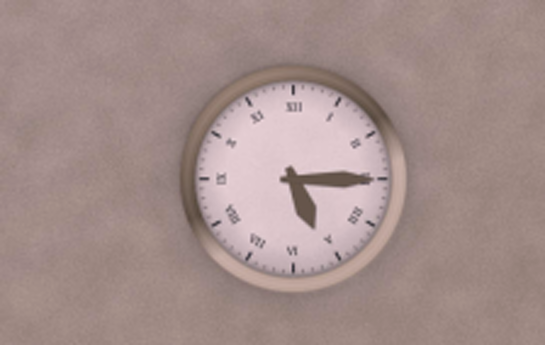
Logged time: 5 h 15 min
